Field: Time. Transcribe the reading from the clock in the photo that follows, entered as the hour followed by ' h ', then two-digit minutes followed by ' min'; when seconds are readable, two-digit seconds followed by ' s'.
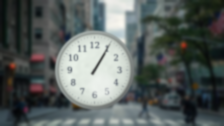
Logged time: 1 h 05 min
